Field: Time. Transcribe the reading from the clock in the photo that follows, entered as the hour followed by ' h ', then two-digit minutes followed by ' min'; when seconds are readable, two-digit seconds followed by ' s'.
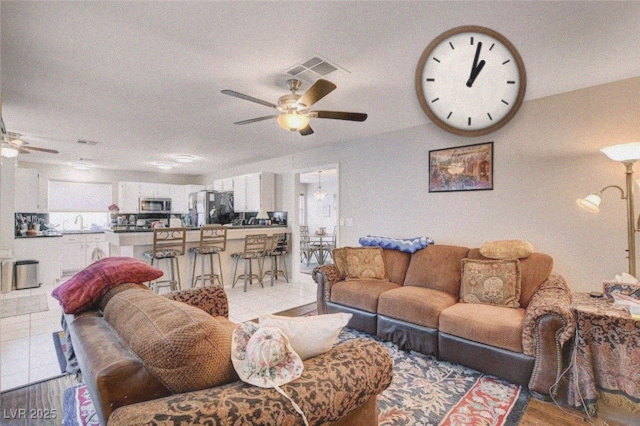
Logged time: 1 h 02 min
